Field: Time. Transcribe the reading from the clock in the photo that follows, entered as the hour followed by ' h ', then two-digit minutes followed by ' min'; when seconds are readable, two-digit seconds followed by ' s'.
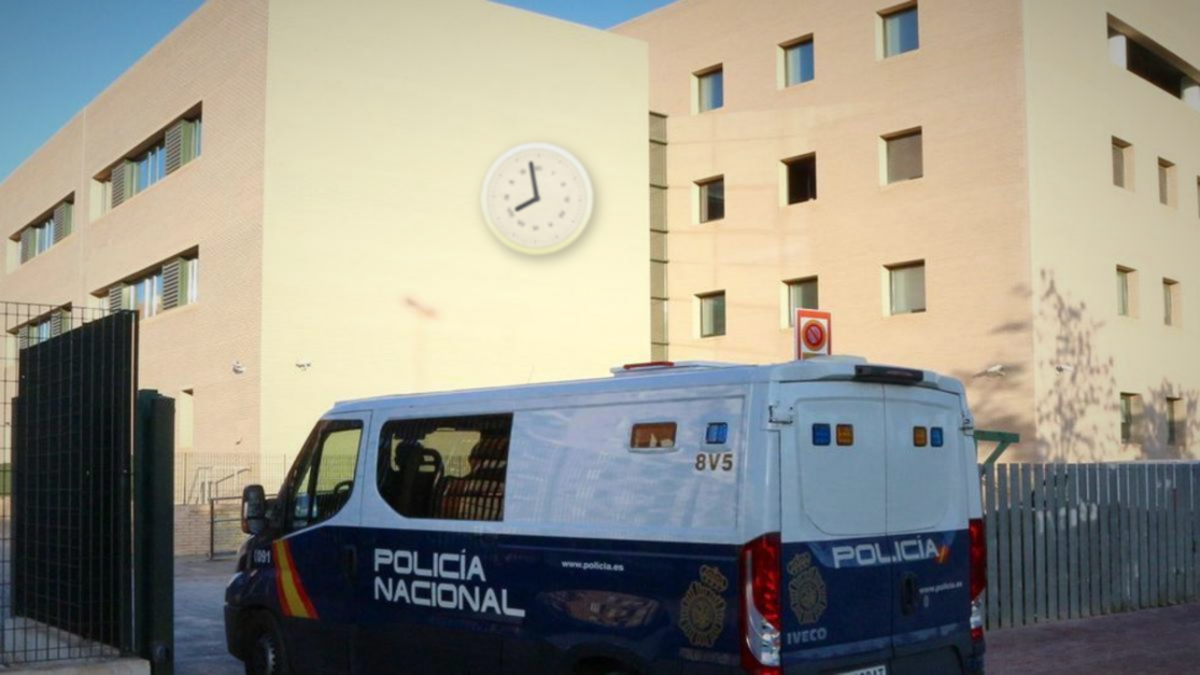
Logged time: 7 h 58 min
